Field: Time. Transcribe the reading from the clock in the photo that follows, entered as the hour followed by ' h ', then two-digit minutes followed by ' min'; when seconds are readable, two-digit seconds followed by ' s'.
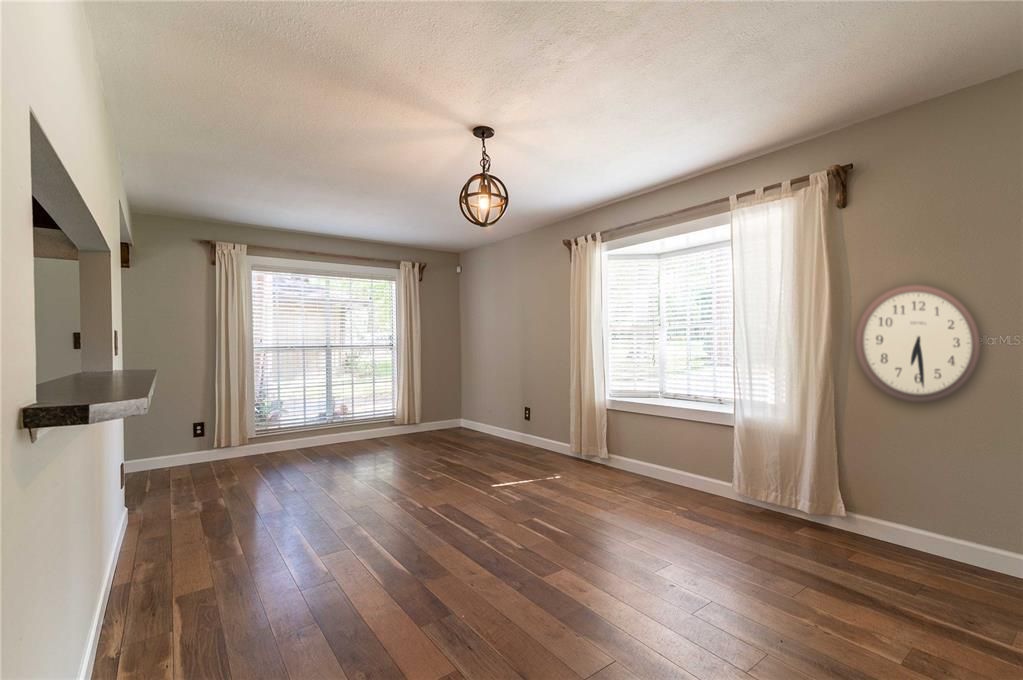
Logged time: 6 h 29 min
